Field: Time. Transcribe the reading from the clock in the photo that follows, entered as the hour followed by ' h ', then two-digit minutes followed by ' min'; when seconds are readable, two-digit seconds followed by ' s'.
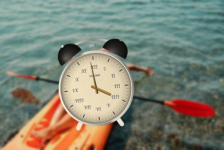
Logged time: 3 h 59 min
